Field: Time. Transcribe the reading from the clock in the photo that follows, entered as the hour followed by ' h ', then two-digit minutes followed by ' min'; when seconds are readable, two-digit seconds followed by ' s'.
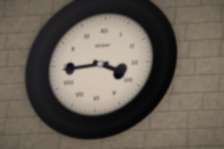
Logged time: 3 h 44 min
